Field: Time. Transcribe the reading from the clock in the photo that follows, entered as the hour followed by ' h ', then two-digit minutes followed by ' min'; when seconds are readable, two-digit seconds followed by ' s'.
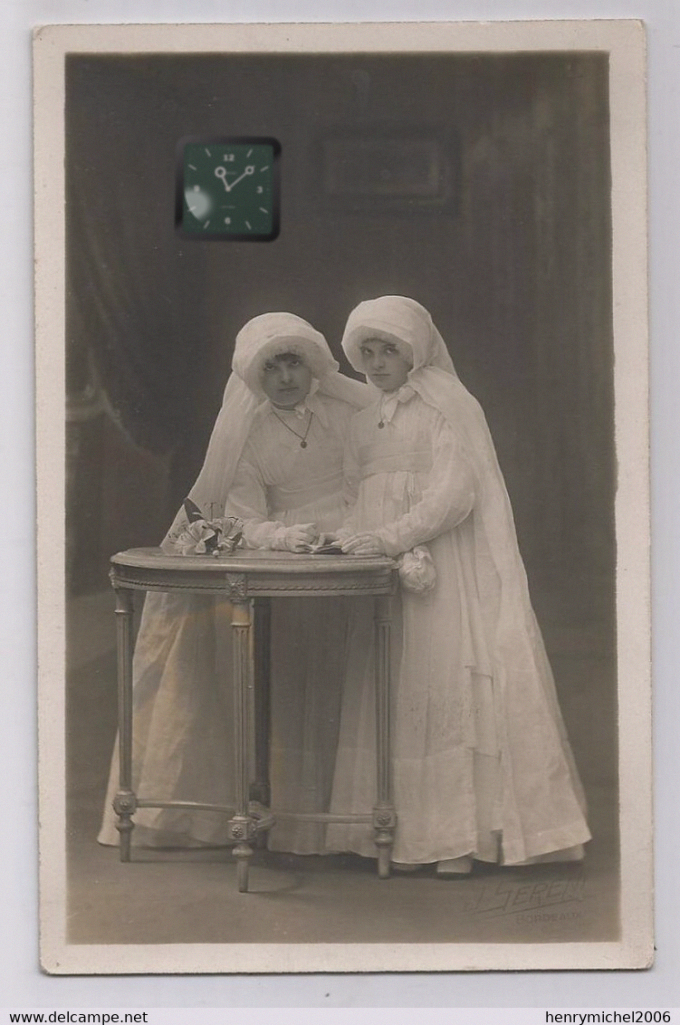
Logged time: 11 h 08 min
